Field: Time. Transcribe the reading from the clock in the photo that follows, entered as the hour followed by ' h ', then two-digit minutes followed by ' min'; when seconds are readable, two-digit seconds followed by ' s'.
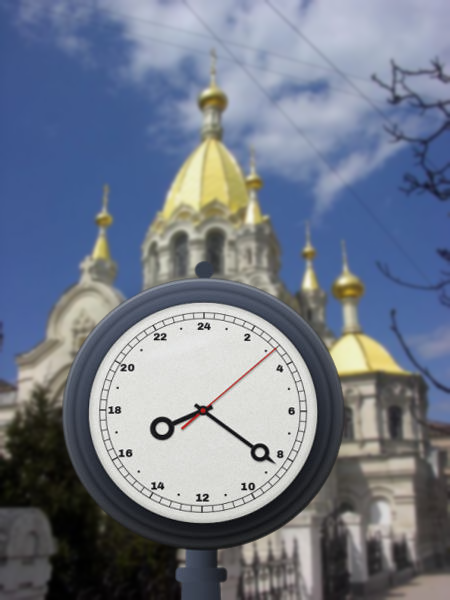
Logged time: 16 h 21 min 08 s
